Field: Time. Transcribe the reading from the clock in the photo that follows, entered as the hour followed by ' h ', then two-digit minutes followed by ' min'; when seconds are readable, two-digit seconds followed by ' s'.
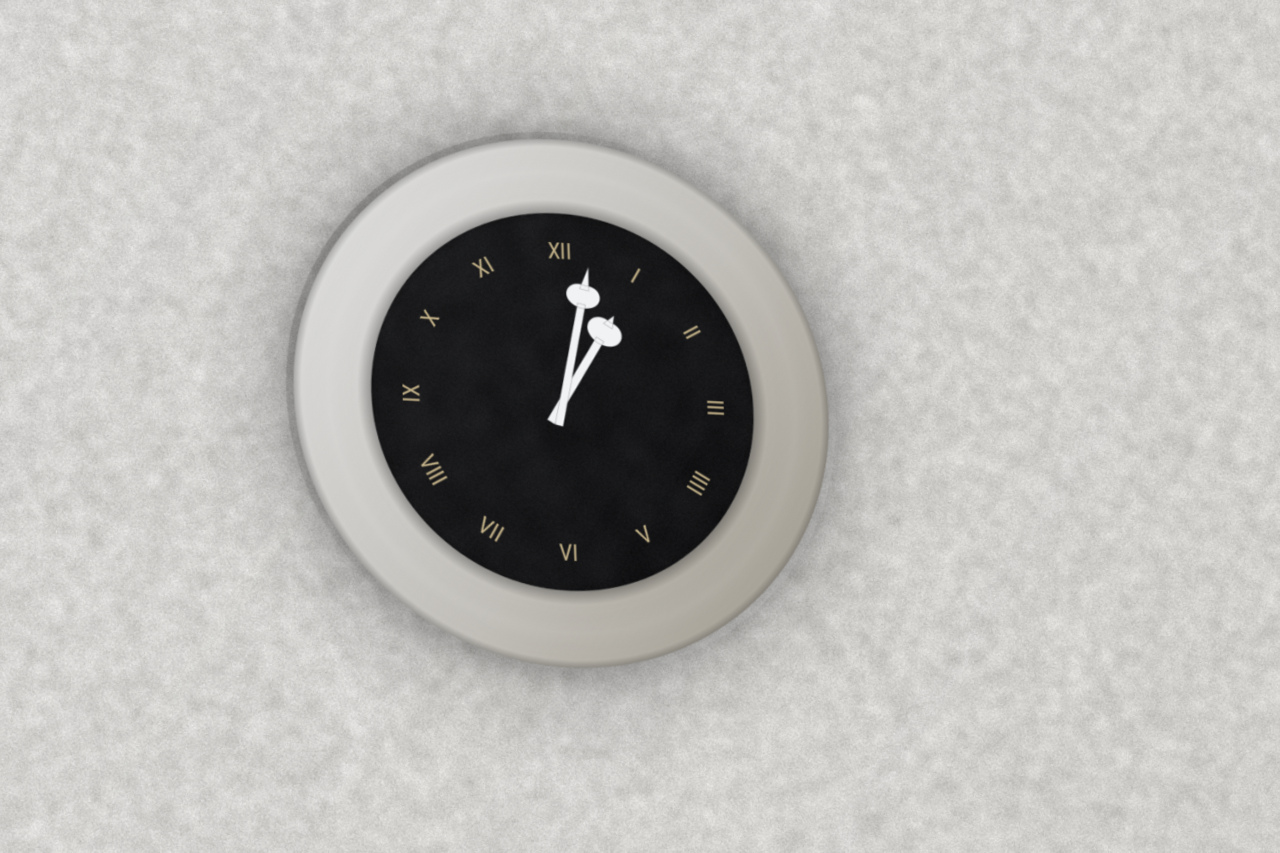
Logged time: 1 h 02 min
